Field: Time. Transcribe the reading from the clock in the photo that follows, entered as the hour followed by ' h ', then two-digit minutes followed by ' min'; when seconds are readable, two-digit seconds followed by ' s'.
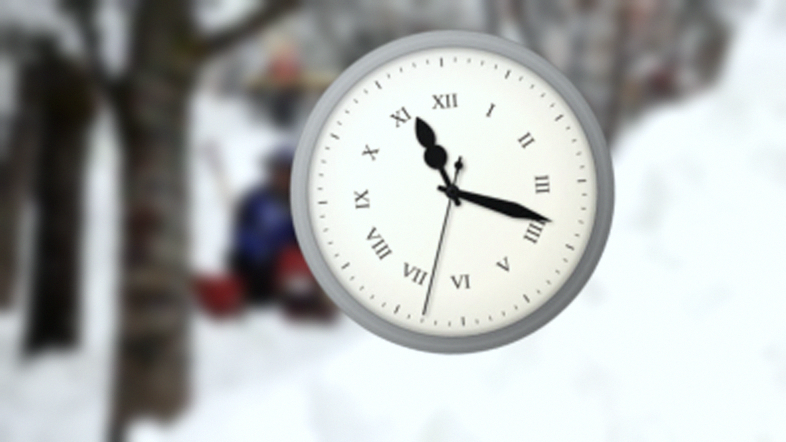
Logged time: 11 h 18 min 33 s
